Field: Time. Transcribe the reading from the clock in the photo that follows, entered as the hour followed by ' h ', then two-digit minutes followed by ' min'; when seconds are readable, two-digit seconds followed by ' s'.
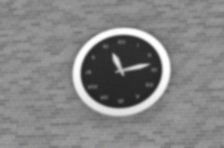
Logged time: 11 h 13 min
